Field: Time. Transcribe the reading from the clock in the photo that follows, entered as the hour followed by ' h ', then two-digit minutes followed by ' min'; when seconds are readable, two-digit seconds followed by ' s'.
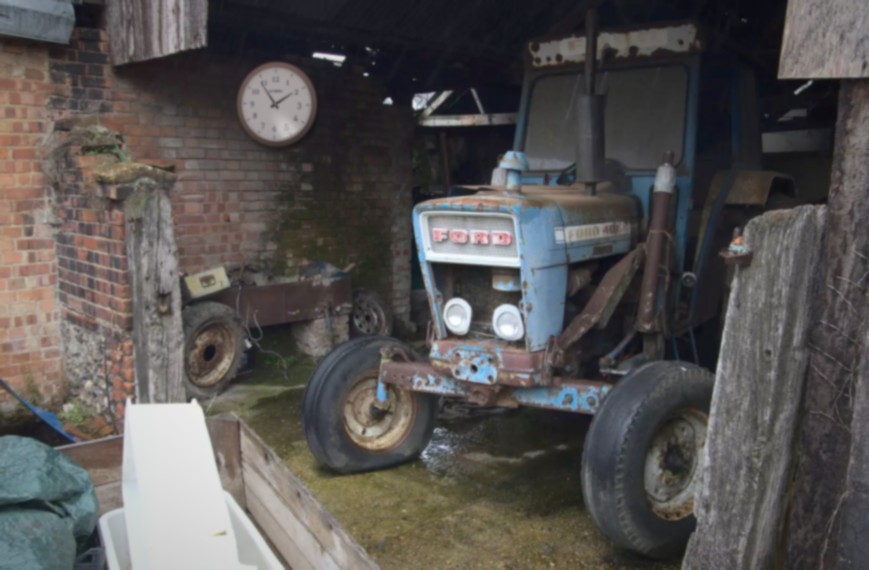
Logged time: 1 h 54 min
